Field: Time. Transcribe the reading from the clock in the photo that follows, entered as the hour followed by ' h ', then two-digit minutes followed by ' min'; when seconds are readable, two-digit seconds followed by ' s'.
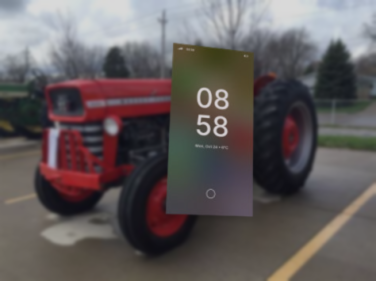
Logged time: 8 h 58 min
